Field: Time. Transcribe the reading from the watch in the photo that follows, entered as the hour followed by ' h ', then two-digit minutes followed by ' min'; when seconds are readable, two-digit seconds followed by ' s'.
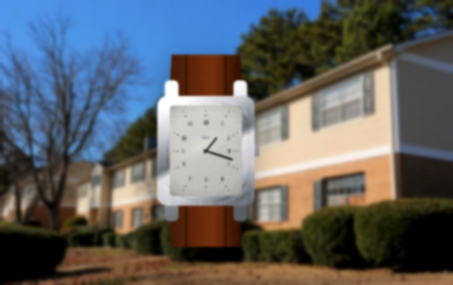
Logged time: 1 h 18 min
